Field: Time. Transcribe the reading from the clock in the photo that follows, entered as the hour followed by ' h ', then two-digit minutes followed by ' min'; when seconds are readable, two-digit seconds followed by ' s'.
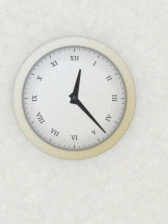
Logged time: 12 h 23 min
